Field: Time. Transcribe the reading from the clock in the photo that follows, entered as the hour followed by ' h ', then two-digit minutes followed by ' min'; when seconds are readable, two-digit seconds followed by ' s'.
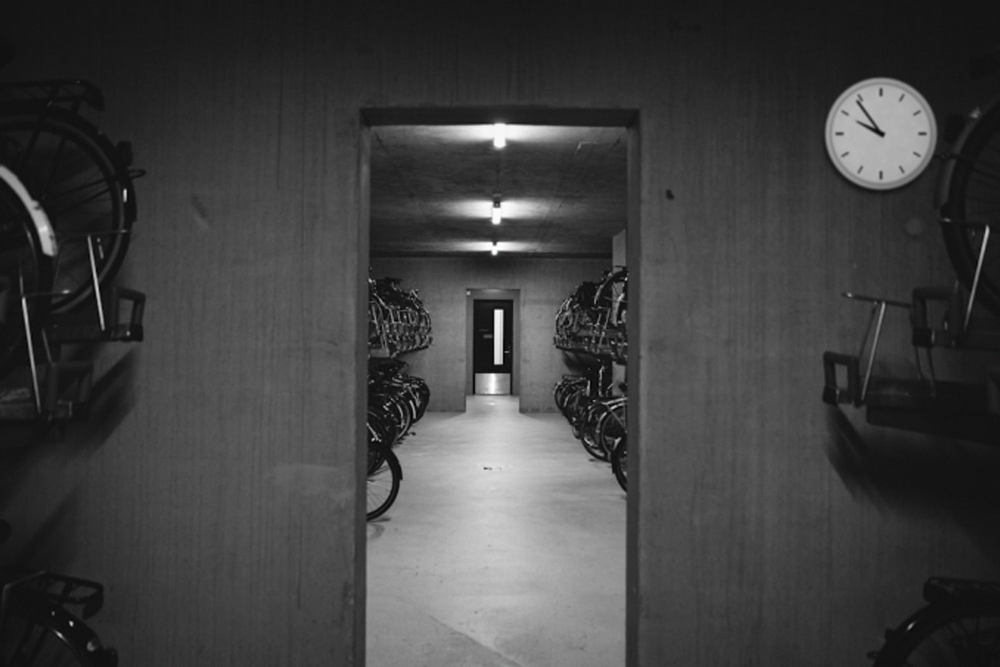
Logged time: 9 h 54 min
